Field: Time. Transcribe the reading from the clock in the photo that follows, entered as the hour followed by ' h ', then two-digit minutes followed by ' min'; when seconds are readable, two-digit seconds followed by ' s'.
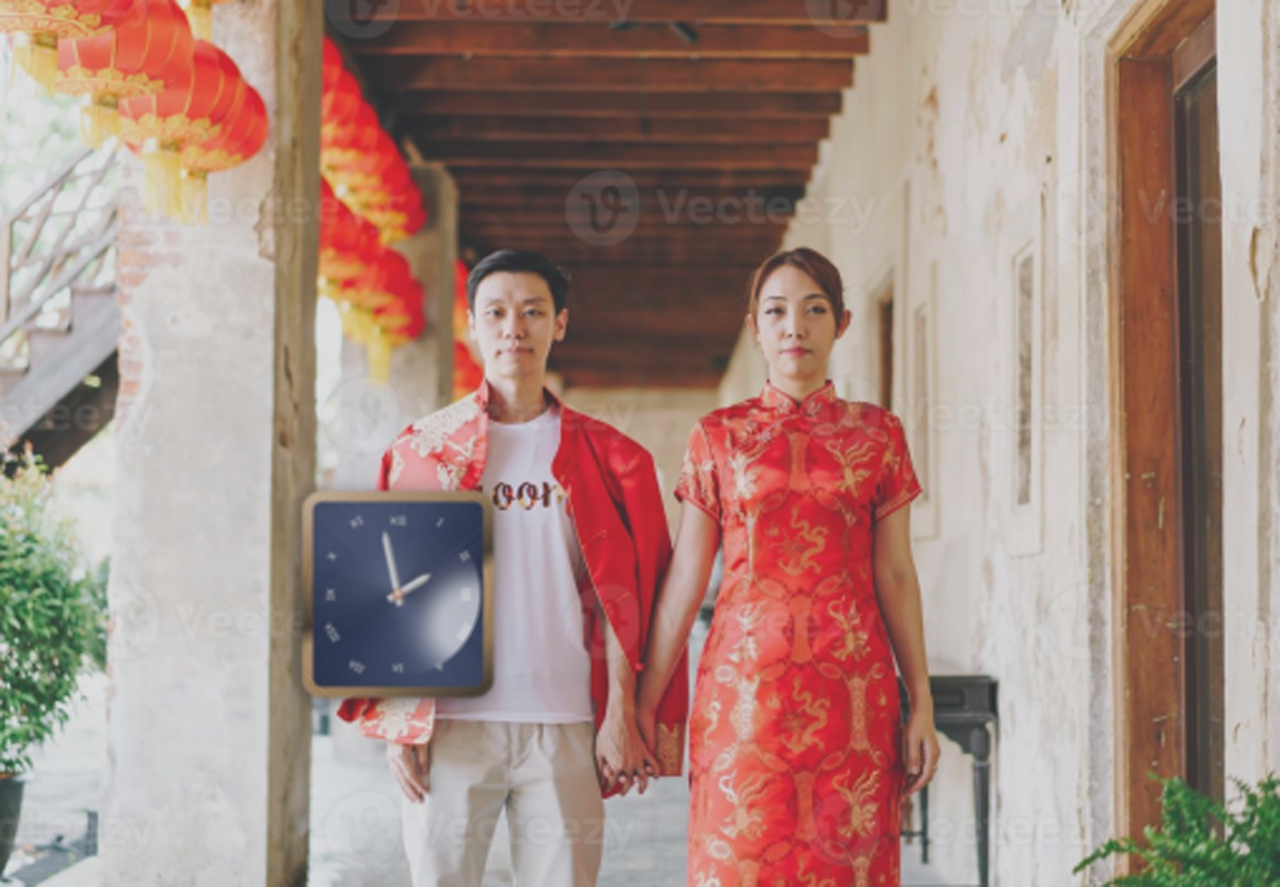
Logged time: 1 h 58 min
